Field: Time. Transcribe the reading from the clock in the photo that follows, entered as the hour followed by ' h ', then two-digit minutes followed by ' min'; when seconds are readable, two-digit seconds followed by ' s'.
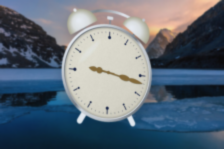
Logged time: 9 h 17 min
